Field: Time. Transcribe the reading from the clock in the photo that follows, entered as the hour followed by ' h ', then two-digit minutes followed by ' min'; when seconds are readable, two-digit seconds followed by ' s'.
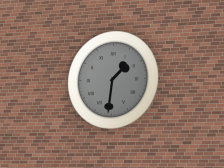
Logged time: 1 h 31 min
